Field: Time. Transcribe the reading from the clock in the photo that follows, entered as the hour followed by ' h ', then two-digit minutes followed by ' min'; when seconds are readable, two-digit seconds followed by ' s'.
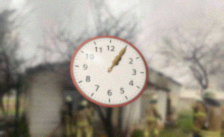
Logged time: 1 h 05 min
